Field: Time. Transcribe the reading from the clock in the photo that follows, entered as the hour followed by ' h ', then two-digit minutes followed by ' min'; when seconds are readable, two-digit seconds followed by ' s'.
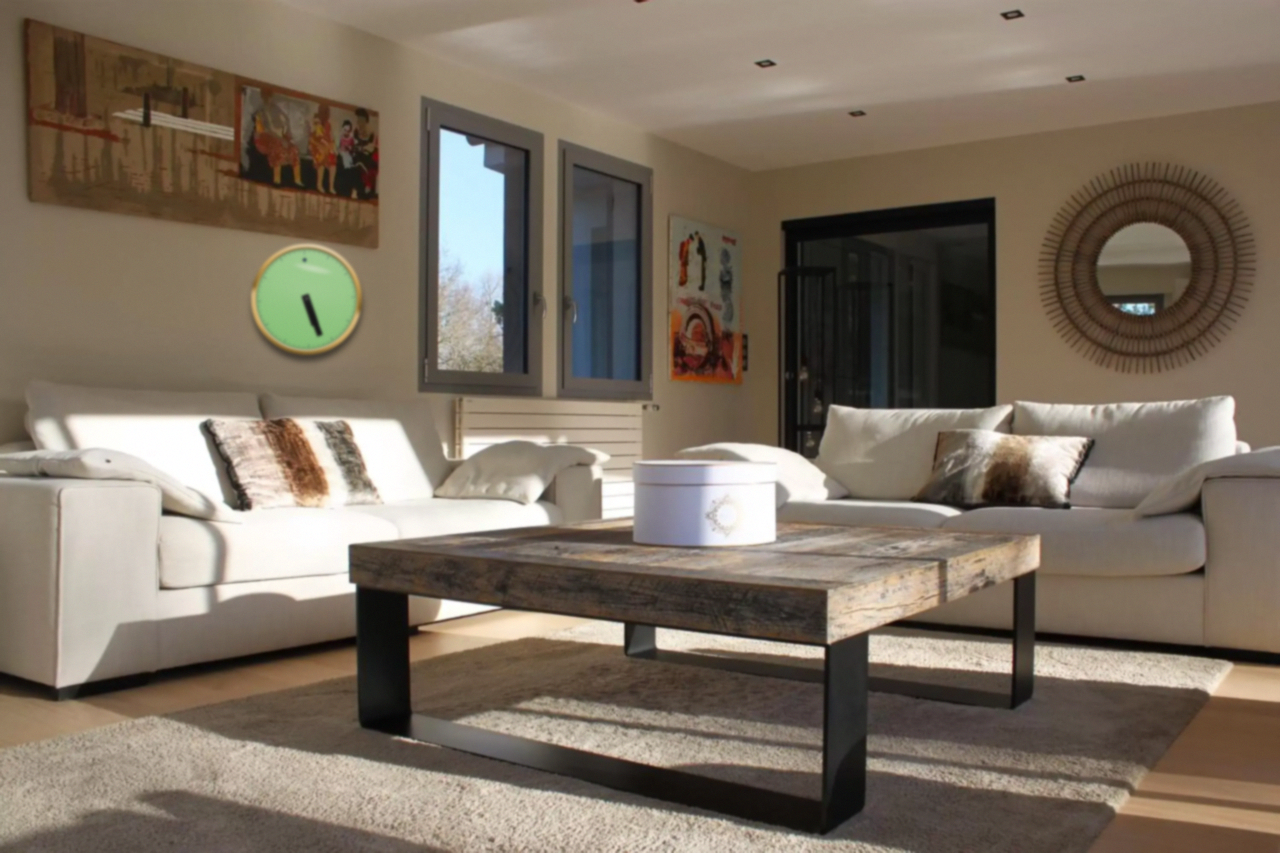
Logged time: 5 h 27 min
